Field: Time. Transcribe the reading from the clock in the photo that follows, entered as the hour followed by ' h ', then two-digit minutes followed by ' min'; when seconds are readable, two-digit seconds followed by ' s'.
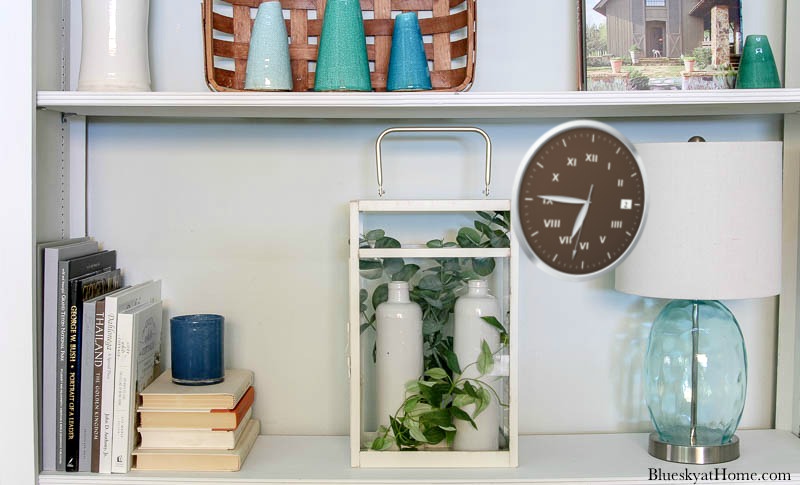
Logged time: 6 h 45 min 32 s
